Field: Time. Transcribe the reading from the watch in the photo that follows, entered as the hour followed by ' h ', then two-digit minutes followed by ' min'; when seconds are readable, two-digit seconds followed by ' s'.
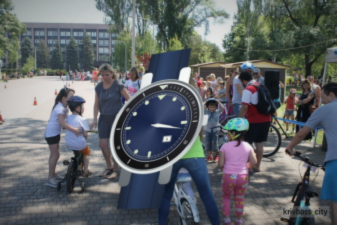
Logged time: 3 h 17 min
